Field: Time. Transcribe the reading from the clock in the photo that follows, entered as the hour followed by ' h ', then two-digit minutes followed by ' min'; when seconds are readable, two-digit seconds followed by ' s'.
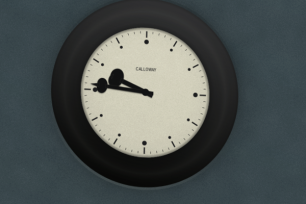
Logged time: 9 h 46 min
